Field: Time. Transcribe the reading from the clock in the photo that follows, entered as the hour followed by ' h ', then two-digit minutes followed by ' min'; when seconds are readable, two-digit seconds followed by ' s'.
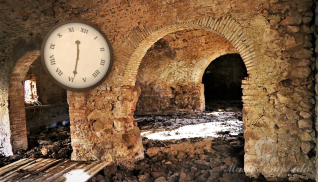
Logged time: 11 h 29 min
